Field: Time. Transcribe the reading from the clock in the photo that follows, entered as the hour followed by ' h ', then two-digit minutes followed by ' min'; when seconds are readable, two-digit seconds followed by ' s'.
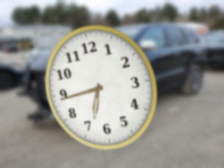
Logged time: 6 h 44 min
